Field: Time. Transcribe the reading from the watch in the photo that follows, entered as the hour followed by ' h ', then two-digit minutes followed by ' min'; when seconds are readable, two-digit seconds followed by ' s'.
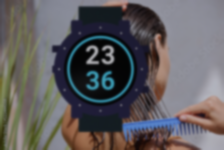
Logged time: 23 h 36 min
